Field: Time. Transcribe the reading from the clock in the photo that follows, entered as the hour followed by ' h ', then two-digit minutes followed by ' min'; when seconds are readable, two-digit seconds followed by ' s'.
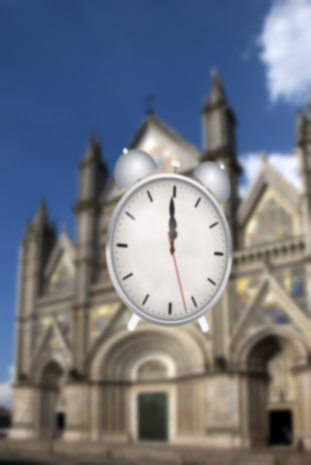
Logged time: 11 h 59 min 27 s
